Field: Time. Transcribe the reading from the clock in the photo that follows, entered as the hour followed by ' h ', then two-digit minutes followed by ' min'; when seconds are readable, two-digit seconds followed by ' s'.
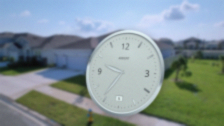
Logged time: 9 h 36 min
